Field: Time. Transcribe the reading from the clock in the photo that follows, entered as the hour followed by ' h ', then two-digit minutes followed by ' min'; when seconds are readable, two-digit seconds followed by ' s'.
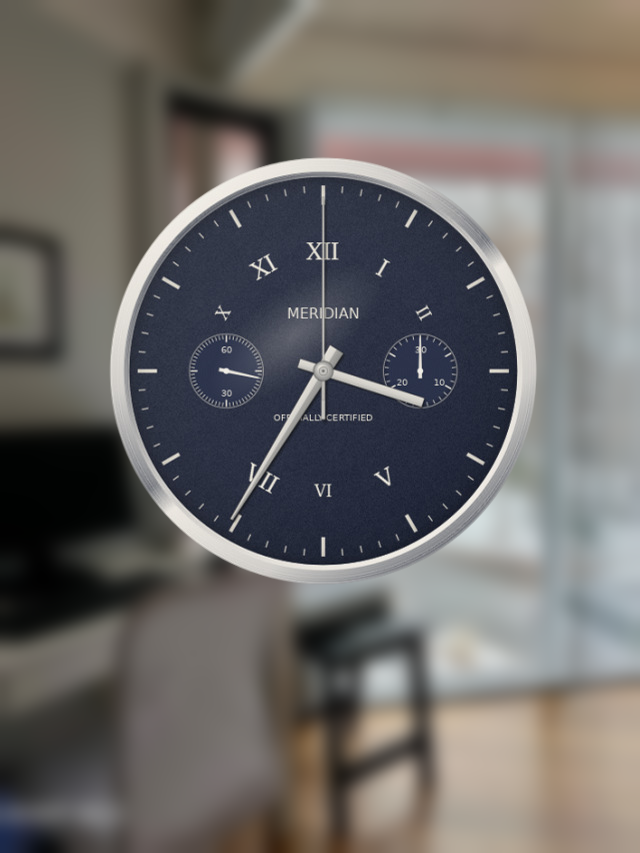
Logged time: 3 h 35 min 17 s
